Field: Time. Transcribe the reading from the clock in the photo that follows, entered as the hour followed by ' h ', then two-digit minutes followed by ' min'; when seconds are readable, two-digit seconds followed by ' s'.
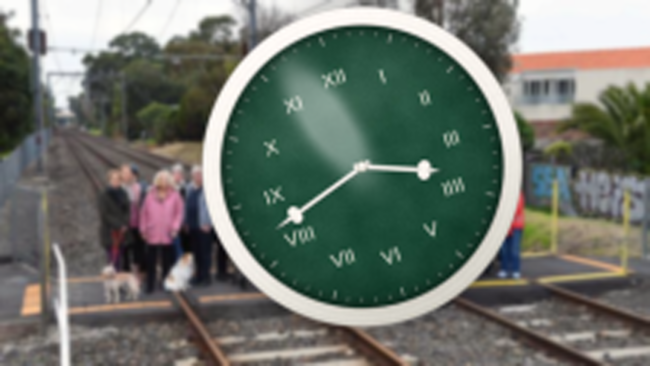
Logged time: 3 h 42 min
